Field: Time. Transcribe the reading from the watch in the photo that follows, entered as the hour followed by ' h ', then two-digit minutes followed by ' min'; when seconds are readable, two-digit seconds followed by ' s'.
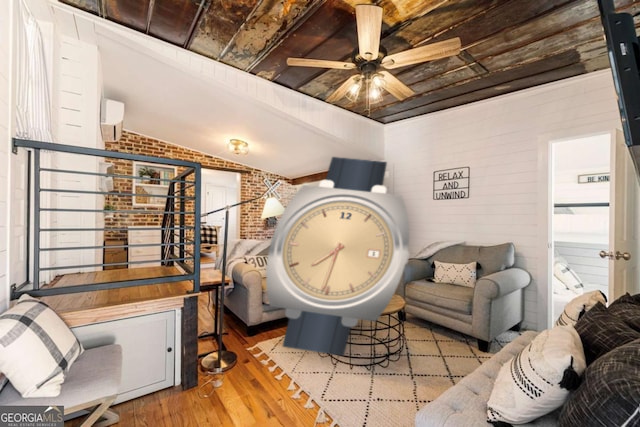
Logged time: 7 h 31 min
